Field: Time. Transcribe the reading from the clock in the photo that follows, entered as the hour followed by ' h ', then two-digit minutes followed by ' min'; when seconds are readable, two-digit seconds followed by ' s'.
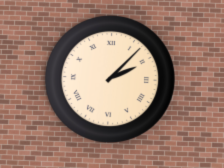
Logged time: 2 h 07 min
